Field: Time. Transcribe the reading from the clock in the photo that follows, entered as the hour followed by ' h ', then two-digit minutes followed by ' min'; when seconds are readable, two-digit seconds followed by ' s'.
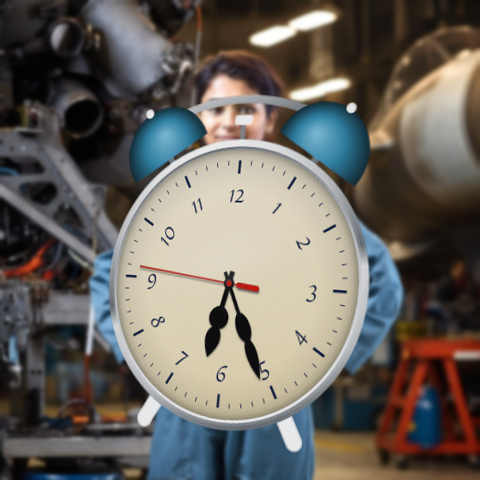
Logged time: 6 h 25 min 46 s
